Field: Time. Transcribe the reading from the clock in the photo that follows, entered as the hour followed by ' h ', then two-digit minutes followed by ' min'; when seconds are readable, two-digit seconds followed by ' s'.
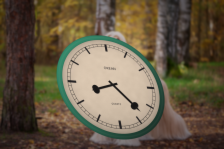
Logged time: 8 h 23 min
